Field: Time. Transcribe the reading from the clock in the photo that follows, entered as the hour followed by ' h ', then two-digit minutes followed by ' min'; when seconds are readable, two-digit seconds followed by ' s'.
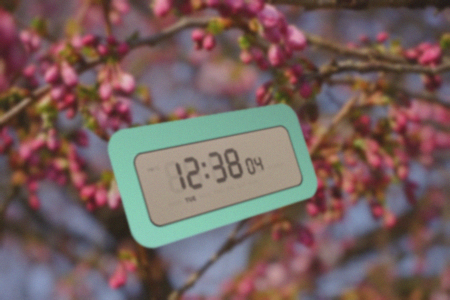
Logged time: 12 h 38 min 04 s
